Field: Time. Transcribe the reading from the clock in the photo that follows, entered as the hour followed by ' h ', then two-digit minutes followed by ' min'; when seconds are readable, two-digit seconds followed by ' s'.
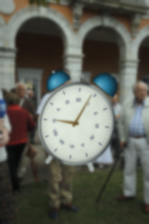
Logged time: 9 h 04 min
